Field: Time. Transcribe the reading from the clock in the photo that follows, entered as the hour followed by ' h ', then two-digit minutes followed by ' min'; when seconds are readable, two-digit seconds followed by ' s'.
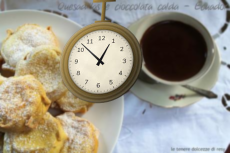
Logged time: 12 h 52 min
